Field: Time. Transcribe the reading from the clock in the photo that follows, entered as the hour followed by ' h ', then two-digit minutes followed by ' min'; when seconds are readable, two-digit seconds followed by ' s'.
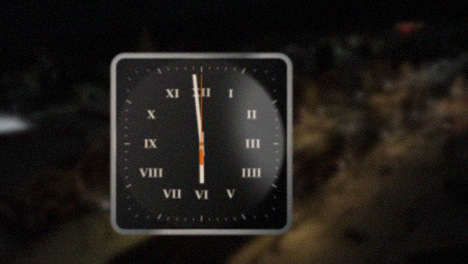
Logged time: 5 h 59 min 00 s
